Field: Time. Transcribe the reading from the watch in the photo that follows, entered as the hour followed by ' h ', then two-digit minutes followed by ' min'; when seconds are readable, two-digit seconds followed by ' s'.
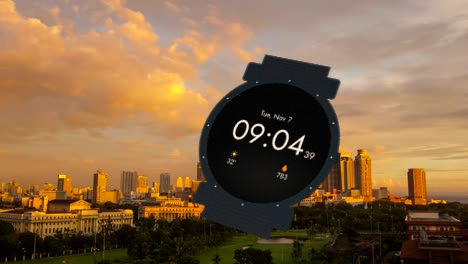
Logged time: 9 h 04 min 39 s
